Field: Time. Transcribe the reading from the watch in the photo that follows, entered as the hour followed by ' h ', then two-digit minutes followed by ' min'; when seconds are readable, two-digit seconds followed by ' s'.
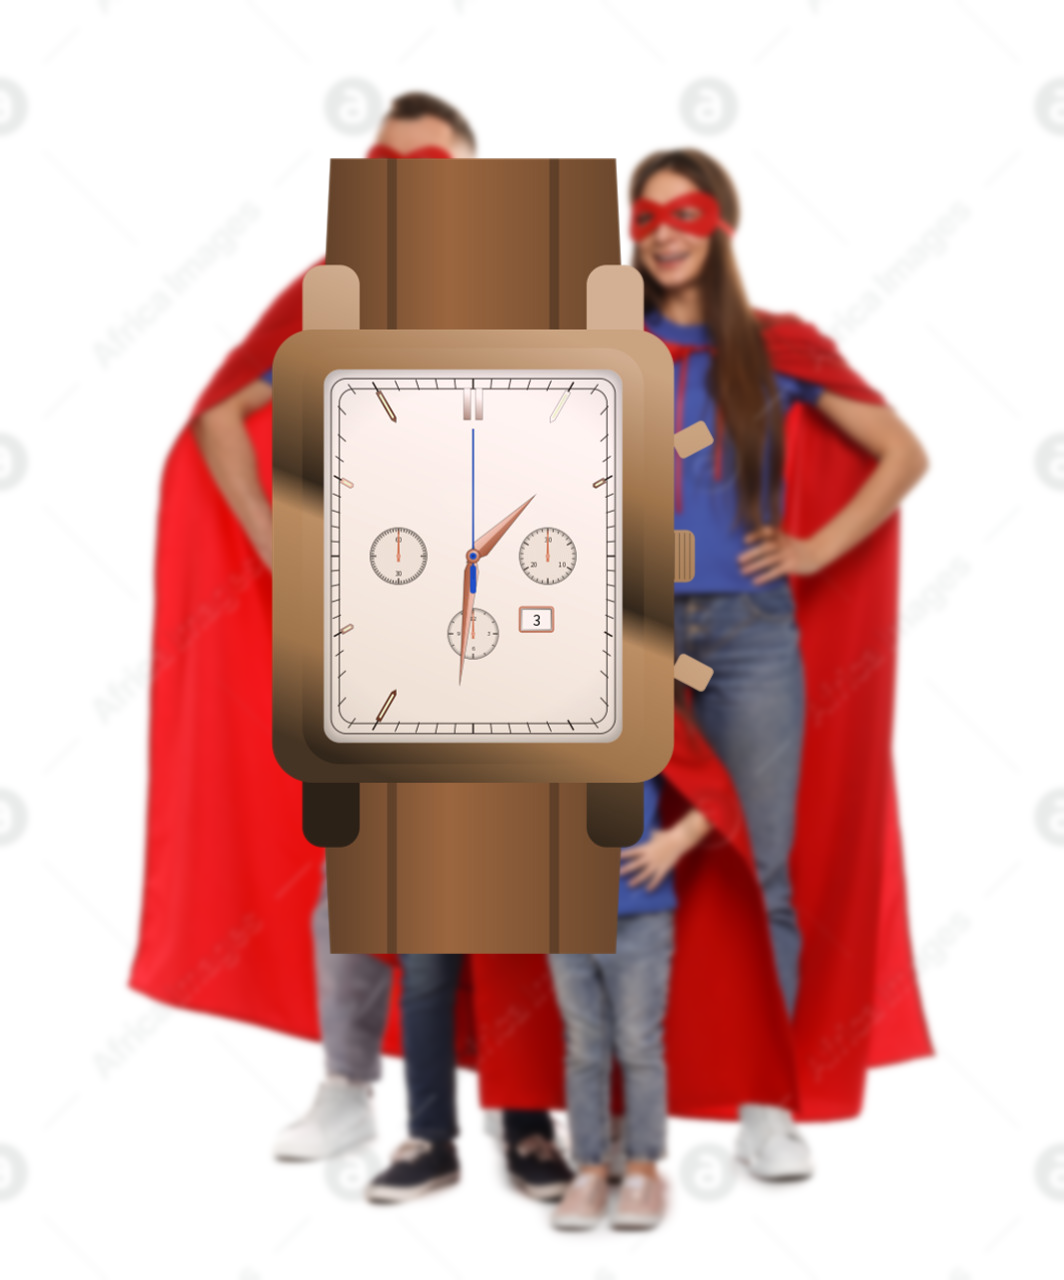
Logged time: 1 h 31 min
